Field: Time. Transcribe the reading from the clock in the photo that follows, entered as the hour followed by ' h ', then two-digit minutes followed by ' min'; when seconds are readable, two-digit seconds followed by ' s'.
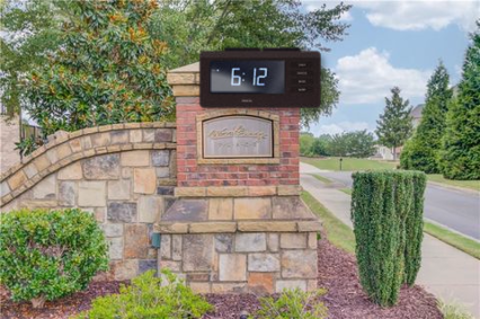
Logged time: 6 h 12 min
